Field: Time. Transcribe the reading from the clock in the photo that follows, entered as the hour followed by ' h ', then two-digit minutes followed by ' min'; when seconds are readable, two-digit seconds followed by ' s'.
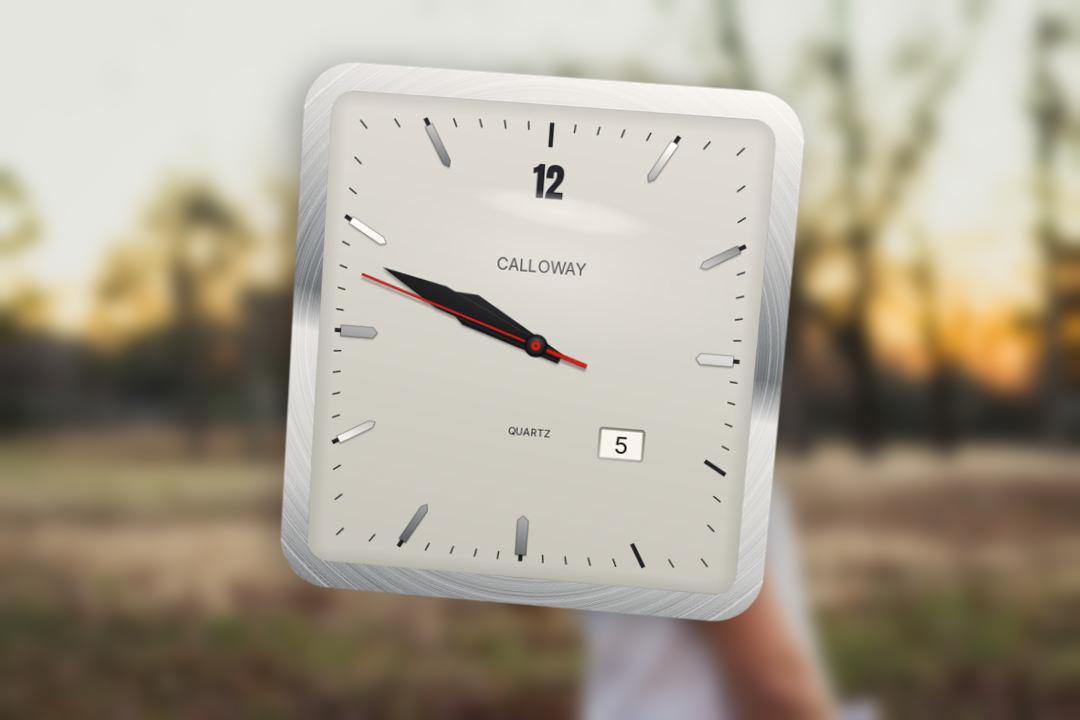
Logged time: 9 h 48 min 48 s
